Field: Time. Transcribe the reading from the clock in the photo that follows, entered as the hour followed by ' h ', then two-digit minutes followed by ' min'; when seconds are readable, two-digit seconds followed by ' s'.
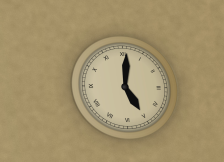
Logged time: 5 h 01 min
